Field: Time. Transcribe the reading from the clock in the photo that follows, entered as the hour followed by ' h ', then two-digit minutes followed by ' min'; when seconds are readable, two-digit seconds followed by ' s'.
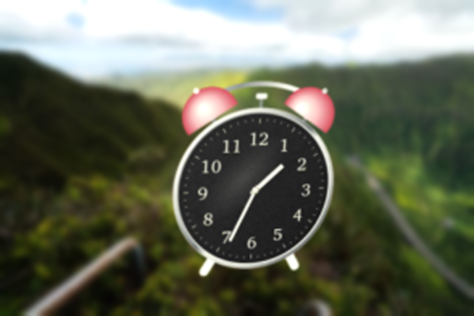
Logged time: 1 h 34 min
